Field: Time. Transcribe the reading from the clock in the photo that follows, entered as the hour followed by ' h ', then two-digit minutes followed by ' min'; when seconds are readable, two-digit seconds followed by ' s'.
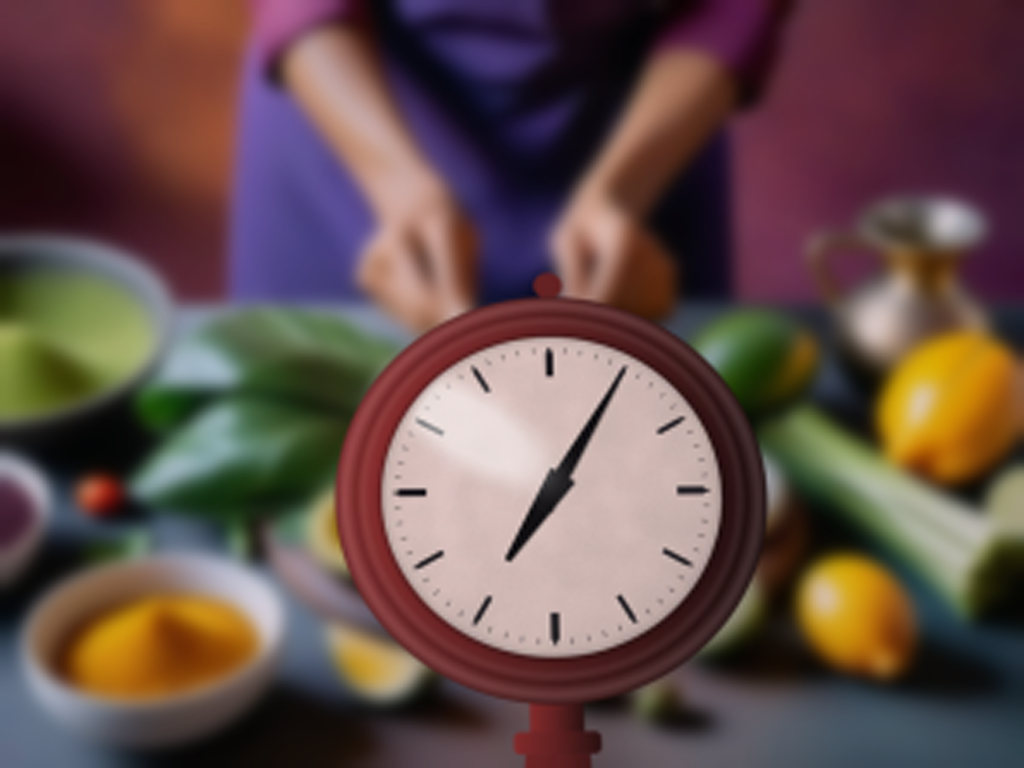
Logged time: 7 h 05 min
